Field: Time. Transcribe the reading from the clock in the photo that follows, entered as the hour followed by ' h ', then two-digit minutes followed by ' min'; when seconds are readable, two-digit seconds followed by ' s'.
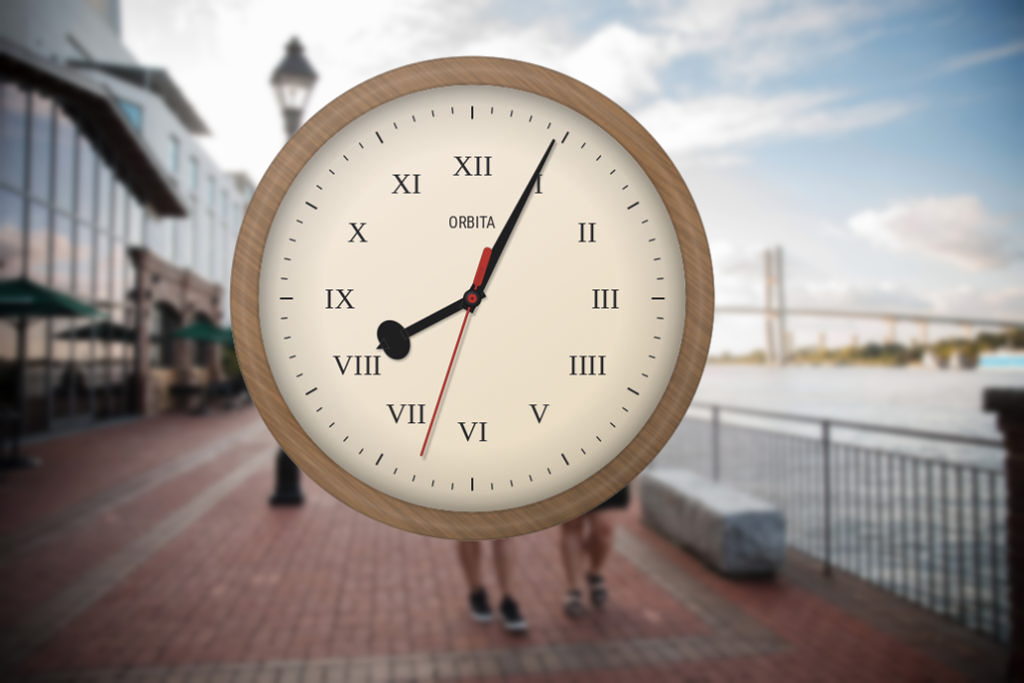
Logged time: 8 h 04 min 33 s
